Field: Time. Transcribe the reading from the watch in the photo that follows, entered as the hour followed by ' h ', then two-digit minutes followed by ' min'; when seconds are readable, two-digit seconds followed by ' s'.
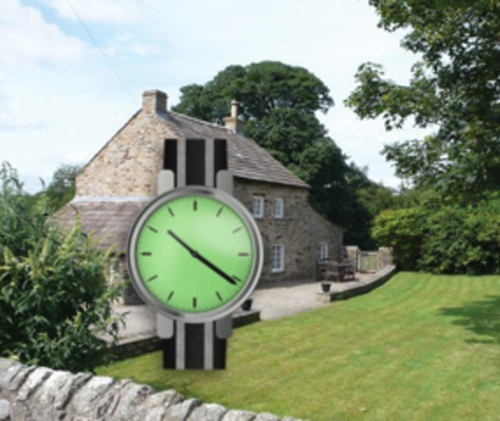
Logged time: 10 h 21 min
